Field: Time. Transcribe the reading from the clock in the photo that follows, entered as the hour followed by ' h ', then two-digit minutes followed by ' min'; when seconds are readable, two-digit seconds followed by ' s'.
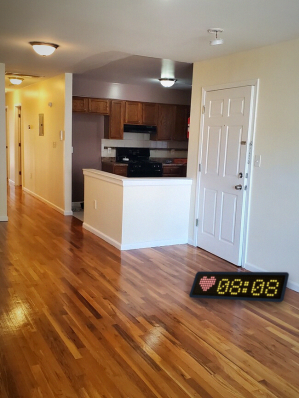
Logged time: 8 h 08 min
